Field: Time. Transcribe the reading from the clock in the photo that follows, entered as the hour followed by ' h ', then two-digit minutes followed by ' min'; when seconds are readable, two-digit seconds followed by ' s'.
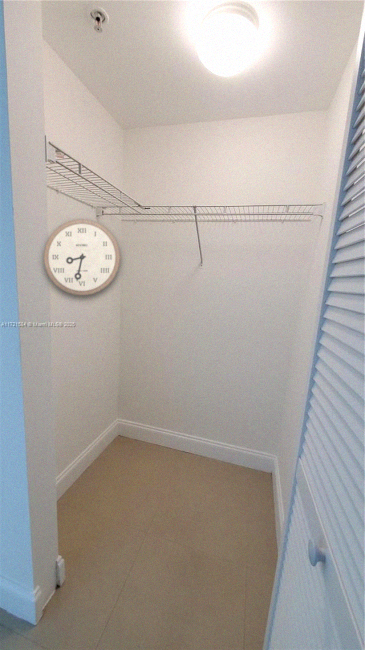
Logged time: 8 h 32 min
